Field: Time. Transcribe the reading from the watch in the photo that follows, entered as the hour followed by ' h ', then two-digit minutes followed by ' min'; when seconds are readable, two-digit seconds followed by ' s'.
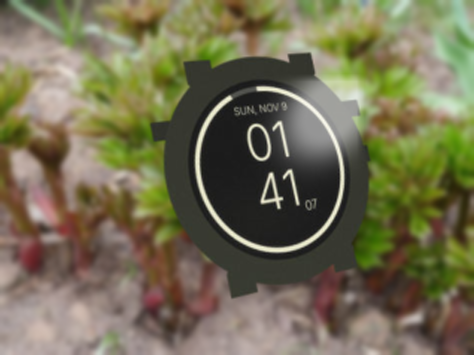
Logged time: 1 h 41 min 07 s
